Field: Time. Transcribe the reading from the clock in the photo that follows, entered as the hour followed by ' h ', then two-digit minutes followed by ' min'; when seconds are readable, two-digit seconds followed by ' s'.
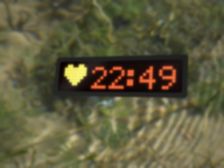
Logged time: 22 h 49 min
